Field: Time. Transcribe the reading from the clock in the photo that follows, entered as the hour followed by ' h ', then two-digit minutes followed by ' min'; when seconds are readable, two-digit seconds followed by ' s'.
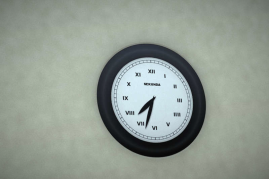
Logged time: 7 h 33 min
